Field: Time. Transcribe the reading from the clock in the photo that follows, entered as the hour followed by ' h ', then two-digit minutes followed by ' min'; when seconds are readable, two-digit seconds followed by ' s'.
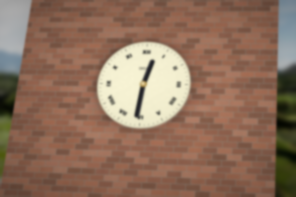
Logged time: 12 h 31 min
